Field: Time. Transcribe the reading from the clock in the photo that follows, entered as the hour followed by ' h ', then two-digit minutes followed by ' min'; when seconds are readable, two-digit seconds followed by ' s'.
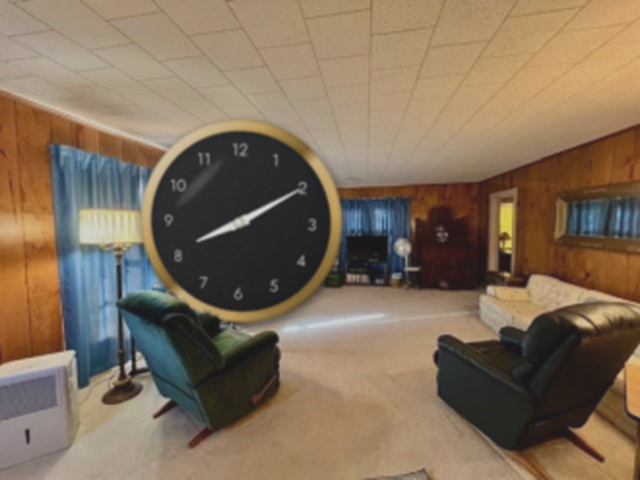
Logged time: 8 h 10 min
